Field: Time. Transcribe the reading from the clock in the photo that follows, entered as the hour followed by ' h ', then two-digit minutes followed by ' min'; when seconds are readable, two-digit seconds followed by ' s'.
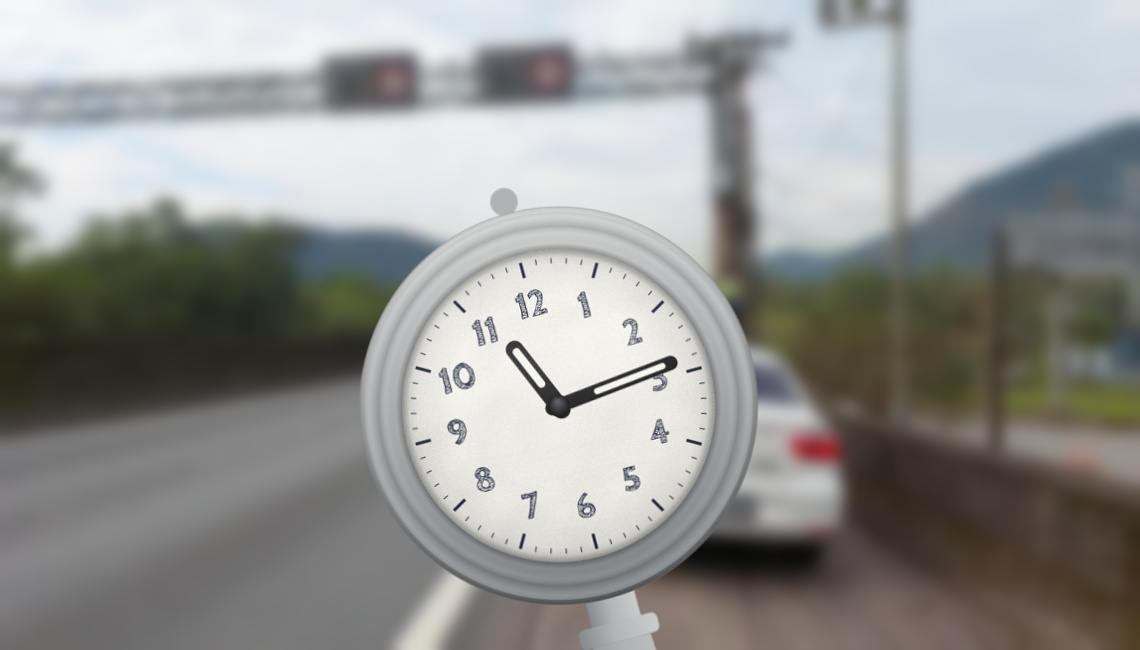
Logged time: 11 h 14 min
